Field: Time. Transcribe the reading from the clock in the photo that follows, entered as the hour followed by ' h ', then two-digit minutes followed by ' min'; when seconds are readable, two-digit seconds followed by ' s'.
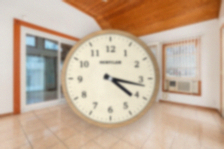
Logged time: 4 h 17 min
